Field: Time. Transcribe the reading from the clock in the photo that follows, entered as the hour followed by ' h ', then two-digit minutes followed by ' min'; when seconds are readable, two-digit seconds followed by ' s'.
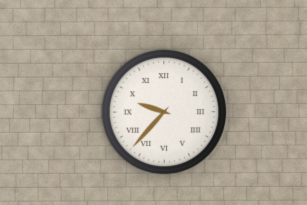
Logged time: 9 h 37 min
